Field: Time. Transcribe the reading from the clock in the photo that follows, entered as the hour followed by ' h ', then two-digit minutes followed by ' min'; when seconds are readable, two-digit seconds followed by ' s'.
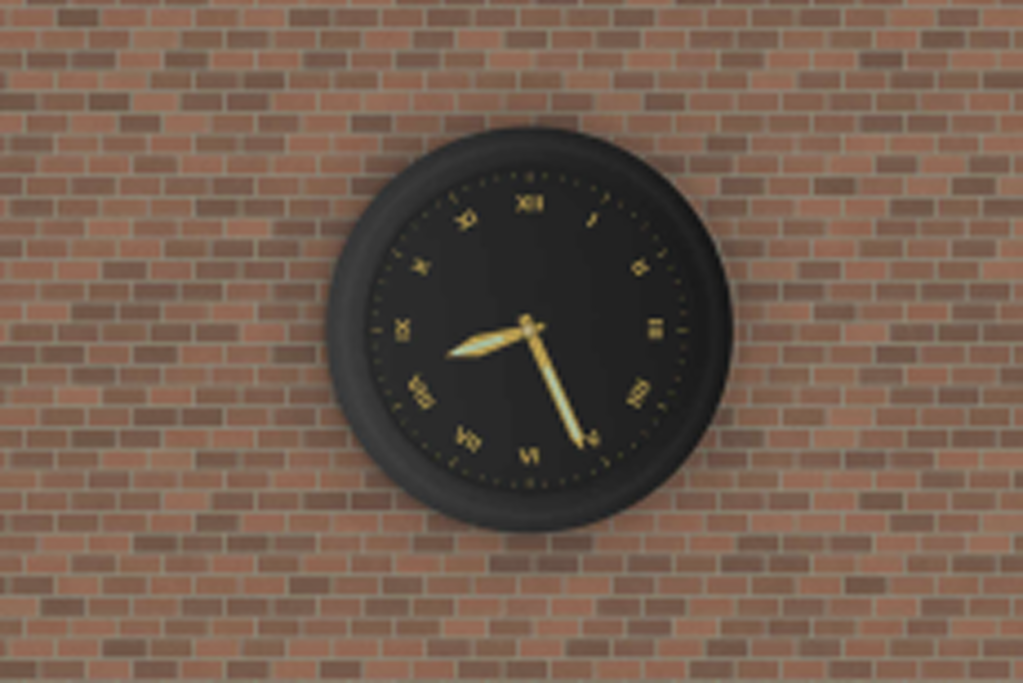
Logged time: 8 h 26 min
